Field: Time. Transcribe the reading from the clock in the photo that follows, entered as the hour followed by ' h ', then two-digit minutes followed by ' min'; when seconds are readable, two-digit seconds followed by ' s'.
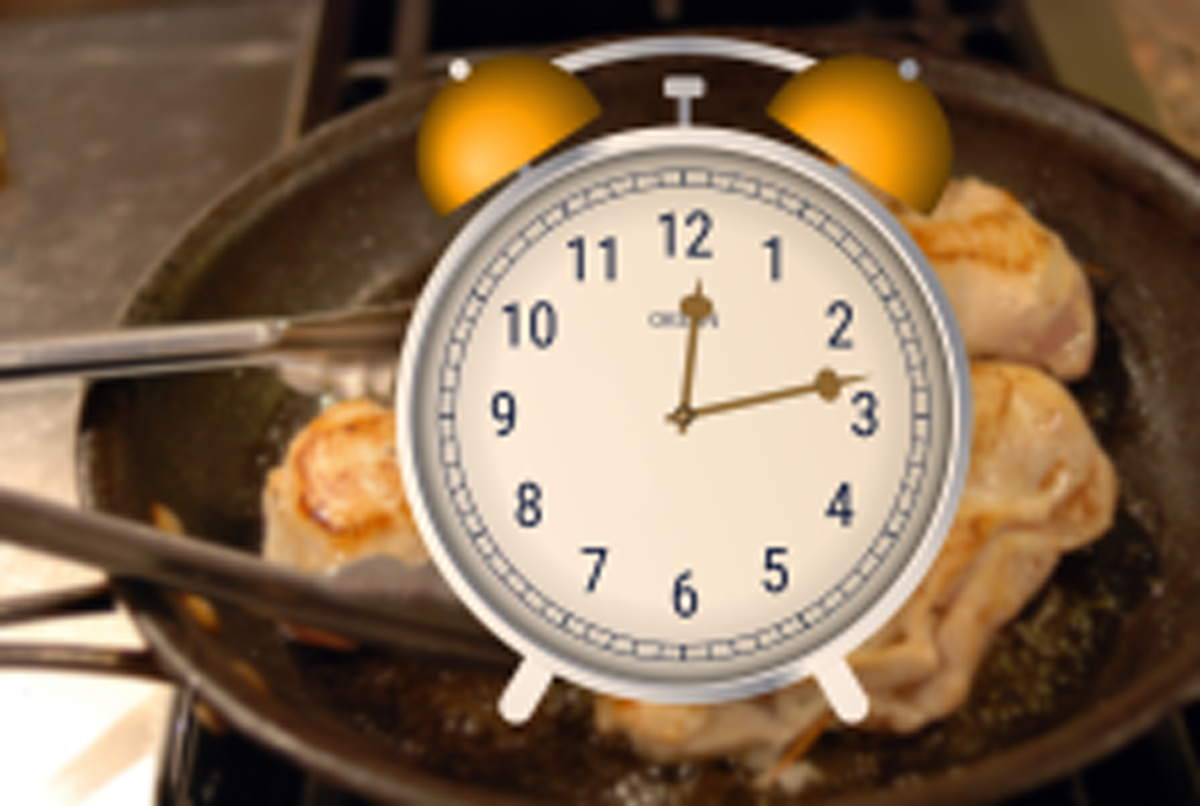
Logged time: 12 h 13 min
